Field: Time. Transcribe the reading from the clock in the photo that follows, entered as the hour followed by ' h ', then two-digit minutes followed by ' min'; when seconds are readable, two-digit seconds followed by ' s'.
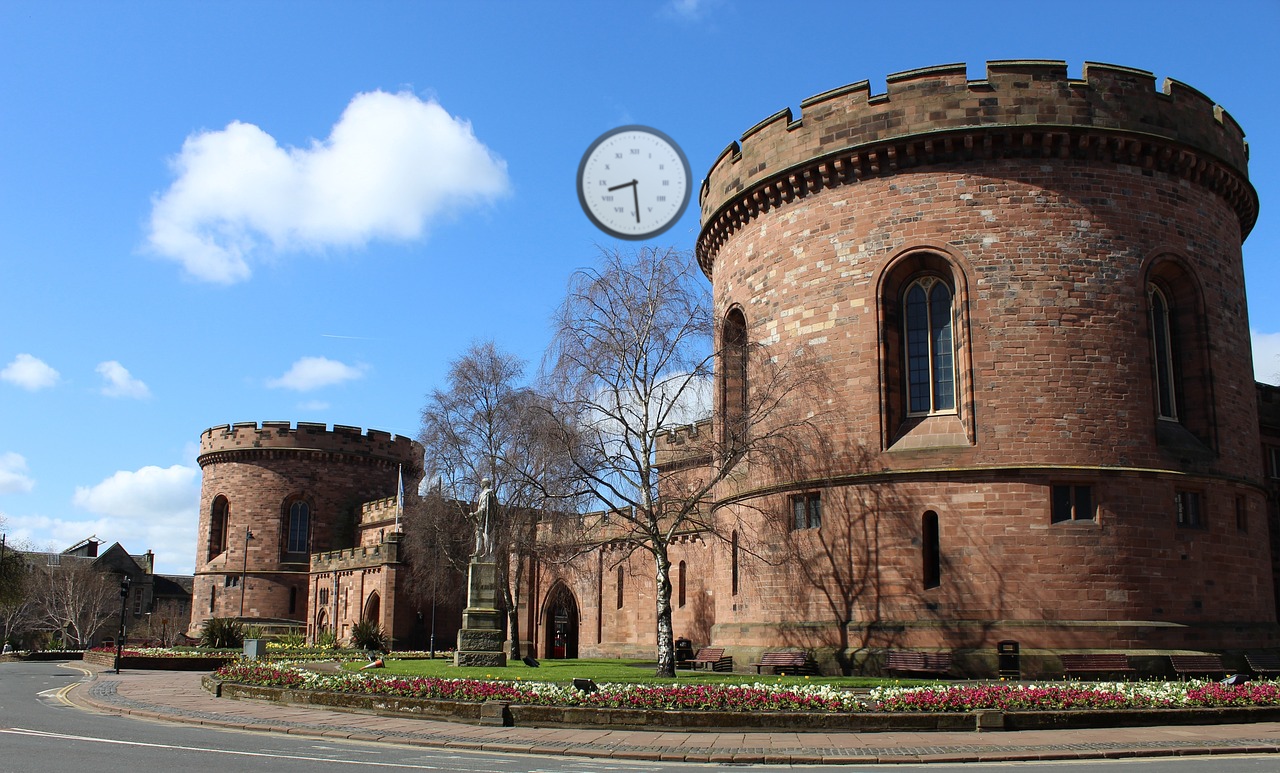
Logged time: 8 h 29 min
